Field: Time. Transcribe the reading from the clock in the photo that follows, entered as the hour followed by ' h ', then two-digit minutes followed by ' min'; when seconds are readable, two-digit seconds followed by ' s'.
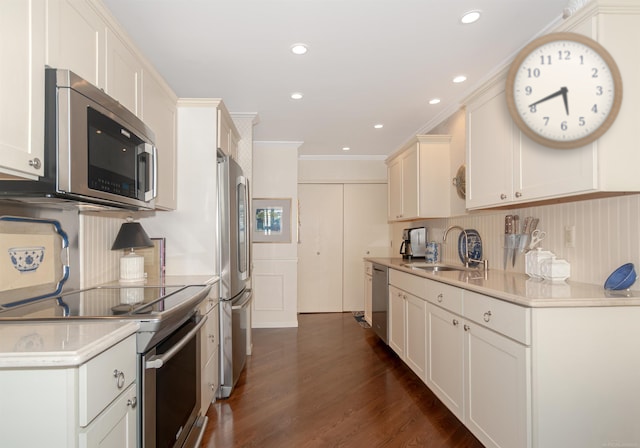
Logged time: 5 h 41 min
